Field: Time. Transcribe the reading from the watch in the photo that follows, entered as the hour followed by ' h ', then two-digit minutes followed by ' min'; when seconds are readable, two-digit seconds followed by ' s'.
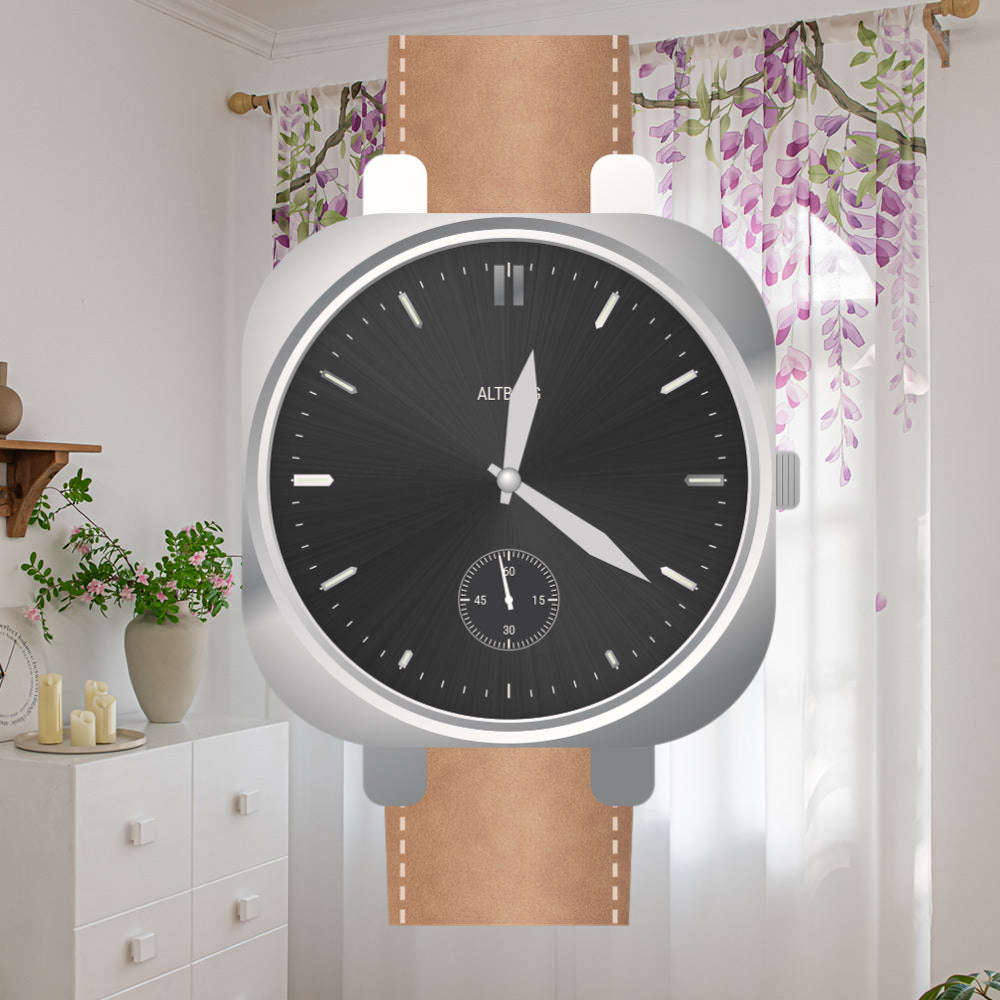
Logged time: 12 h 20 min 58 s
